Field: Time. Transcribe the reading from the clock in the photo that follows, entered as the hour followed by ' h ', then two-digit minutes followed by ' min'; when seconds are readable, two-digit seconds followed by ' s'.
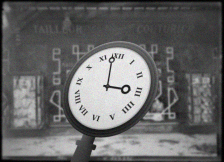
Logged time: 2 h 58 min
